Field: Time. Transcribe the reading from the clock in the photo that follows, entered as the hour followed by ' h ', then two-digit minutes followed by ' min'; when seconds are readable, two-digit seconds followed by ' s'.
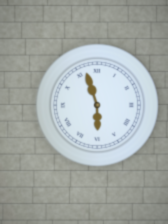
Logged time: 5 h 57 min
